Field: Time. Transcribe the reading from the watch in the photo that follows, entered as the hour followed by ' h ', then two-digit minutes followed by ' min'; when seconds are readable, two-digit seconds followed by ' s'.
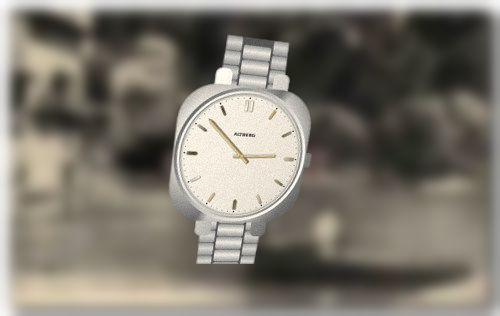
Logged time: 2 h 52 min
